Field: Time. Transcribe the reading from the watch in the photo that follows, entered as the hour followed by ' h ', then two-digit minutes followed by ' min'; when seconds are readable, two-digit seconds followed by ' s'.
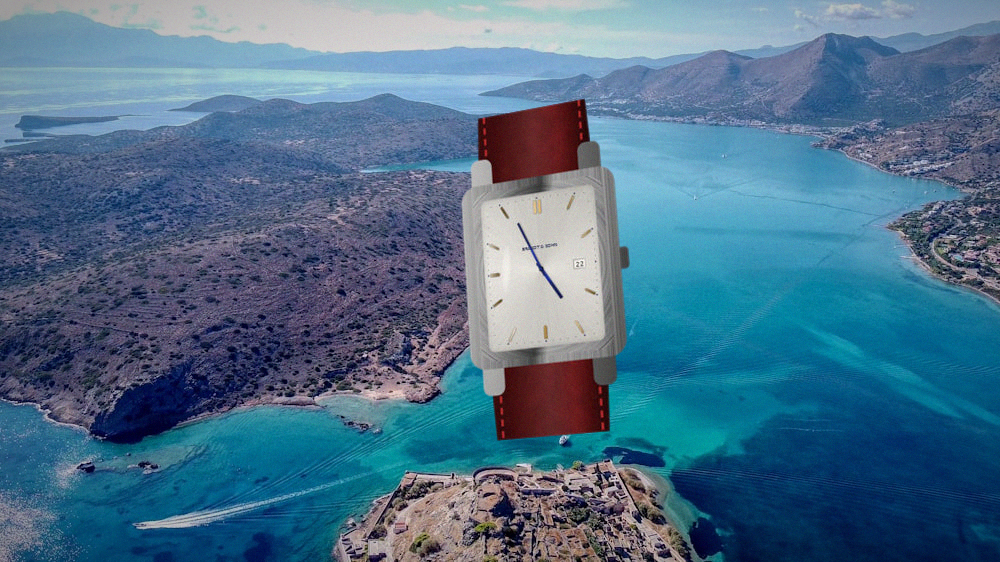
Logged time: 4 h 56 min
